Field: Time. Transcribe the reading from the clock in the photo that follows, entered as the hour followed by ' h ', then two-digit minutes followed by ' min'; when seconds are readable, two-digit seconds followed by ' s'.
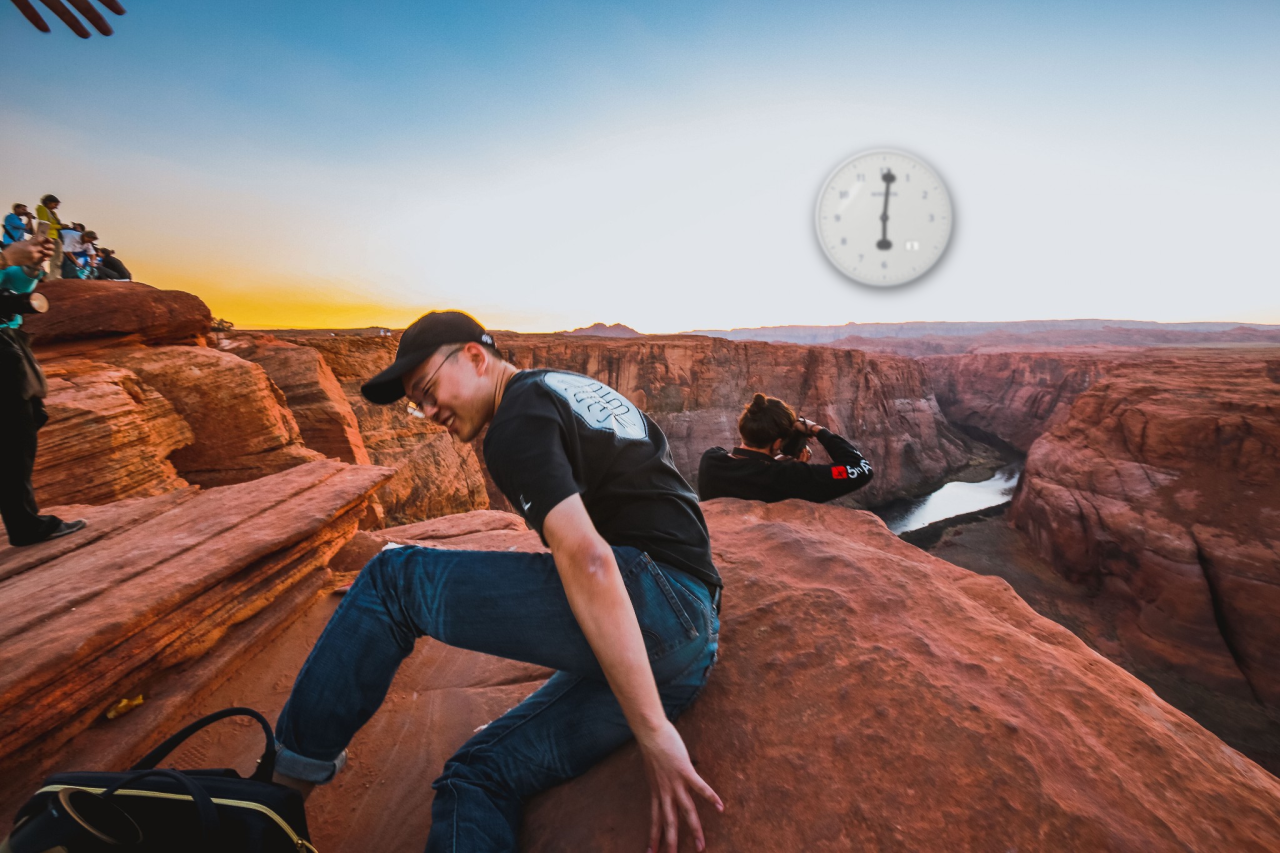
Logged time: 6 h 01 min
